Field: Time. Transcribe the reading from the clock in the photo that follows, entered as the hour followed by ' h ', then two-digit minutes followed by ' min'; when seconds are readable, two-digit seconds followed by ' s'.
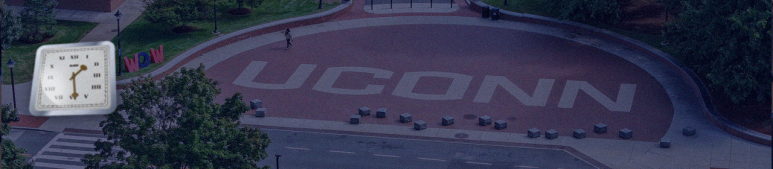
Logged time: 1 h 29 min
